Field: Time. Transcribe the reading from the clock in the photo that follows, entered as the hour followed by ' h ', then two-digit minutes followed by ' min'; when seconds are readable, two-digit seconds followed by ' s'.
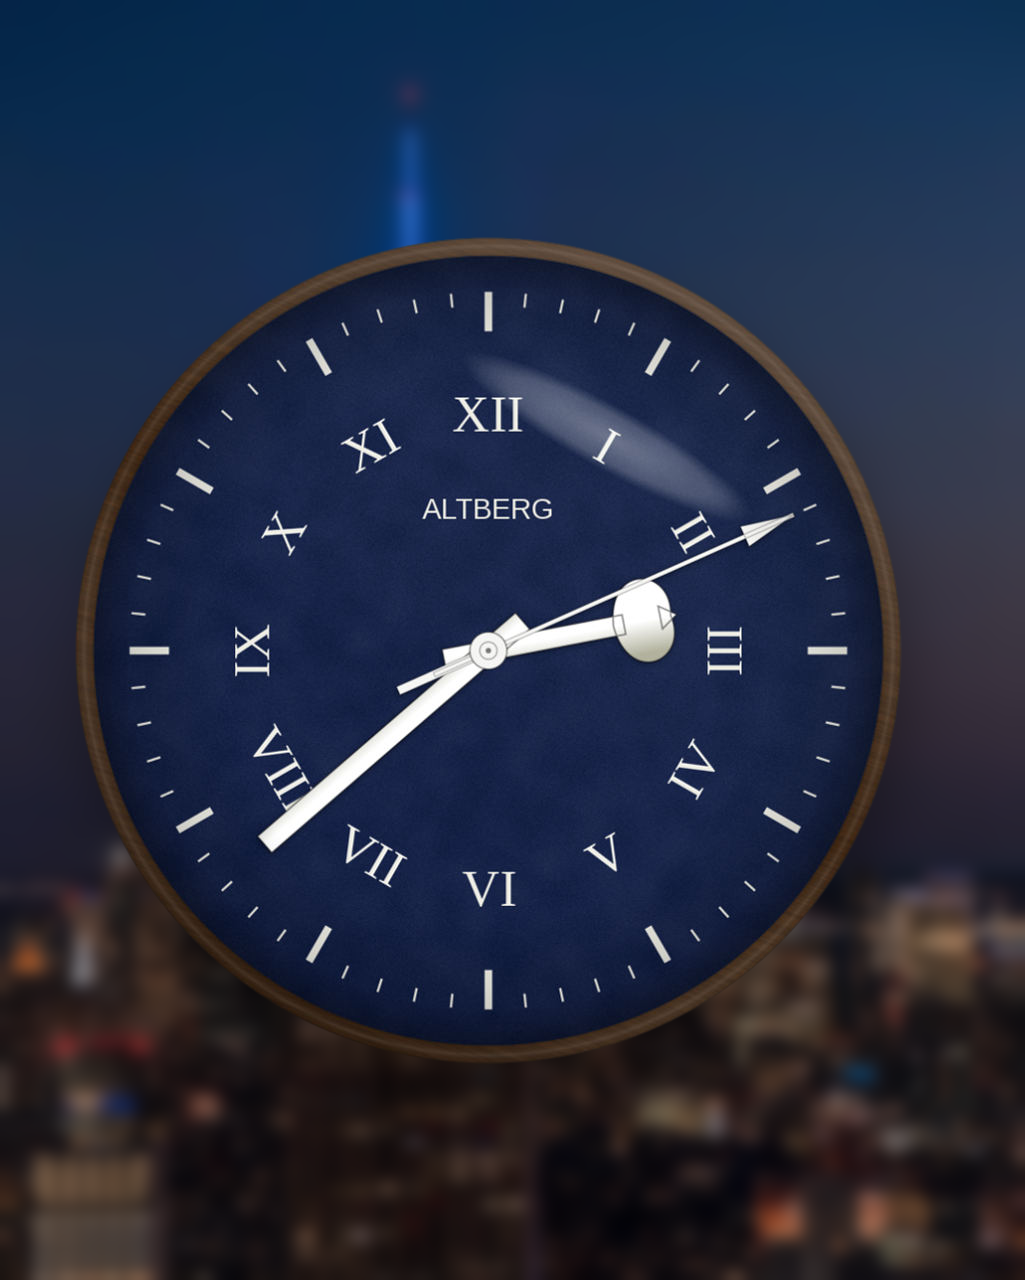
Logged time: 2 h 38 min 11 s
